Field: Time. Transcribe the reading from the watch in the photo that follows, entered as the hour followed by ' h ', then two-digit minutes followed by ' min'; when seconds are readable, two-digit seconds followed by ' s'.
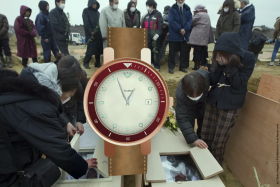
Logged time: 12 h 56 min
